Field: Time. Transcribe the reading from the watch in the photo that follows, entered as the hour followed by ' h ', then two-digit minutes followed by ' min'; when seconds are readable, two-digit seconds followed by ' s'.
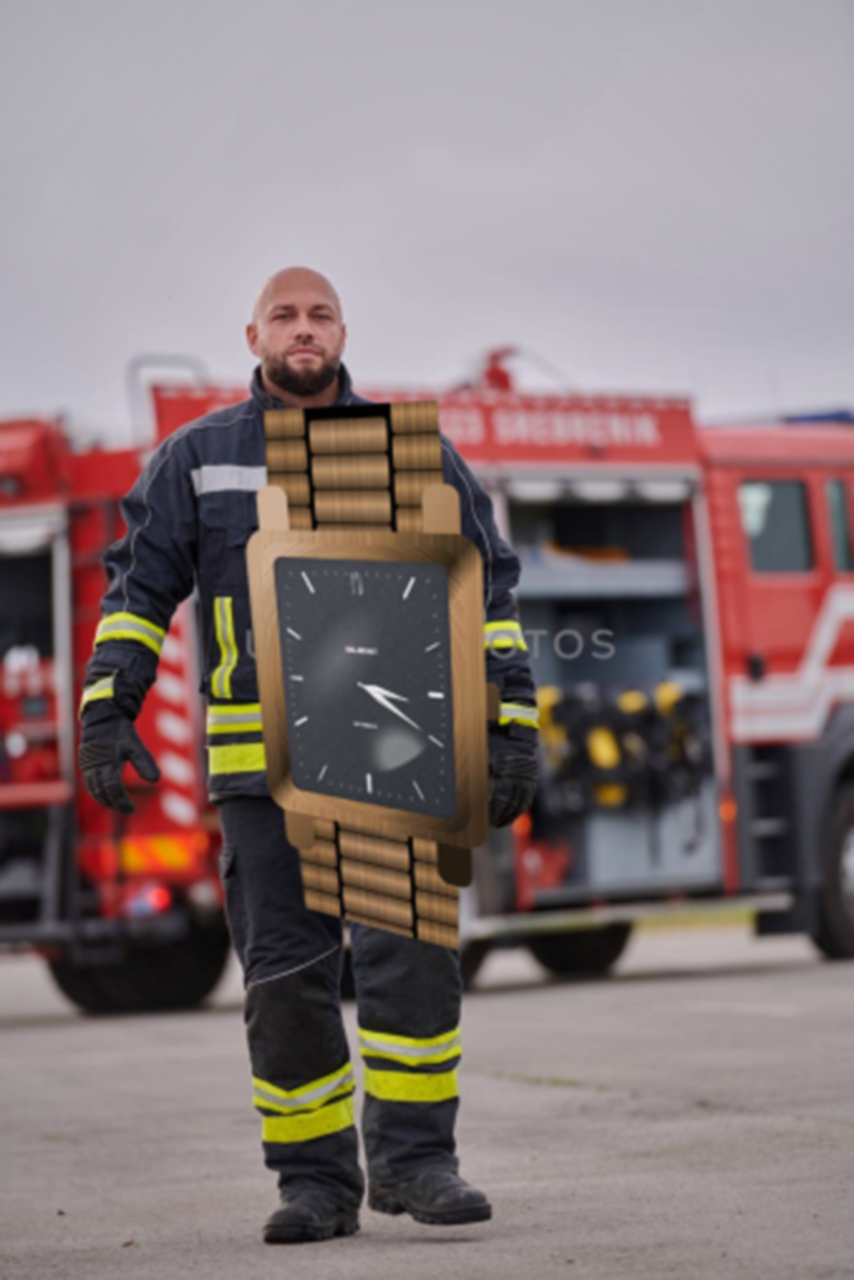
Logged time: 3 h 20 min
